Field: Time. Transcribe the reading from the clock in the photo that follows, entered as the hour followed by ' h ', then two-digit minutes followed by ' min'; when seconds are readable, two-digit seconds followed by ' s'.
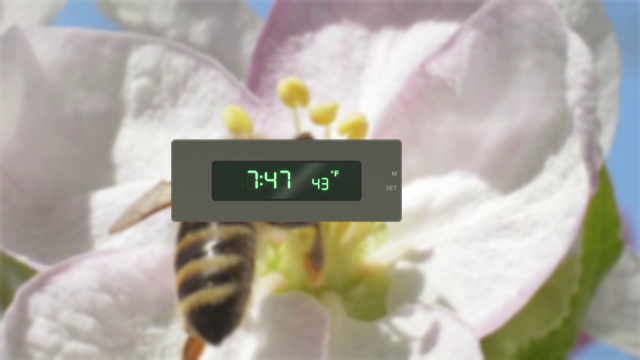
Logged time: 7 h 47 min
